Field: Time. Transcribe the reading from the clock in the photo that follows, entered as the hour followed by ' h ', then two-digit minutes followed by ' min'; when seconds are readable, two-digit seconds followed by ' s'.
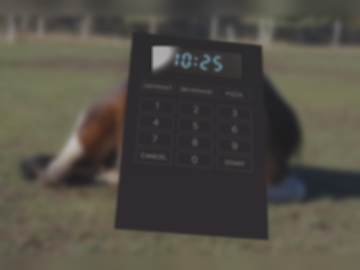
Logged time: 10 h 25 min
